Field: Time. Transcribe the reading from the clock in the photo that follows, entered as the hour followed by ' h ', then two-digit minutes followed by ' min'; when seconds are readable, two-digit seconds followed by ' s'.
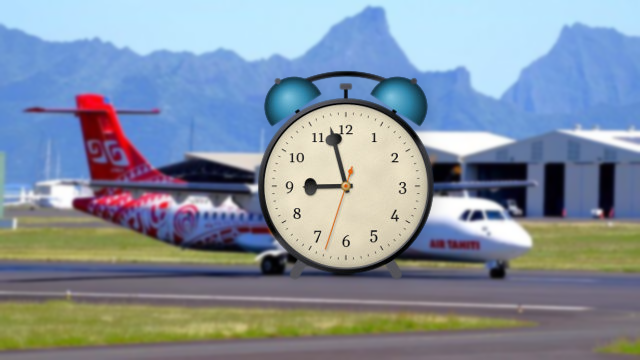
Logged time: 8 h 57 min 33 s
